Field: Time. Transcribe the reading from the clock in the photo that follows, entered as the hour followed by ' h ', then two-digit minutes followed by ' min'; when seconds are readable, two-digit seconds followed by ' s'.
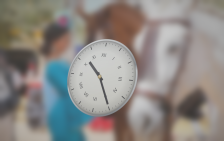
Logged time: 10 h 25 min
